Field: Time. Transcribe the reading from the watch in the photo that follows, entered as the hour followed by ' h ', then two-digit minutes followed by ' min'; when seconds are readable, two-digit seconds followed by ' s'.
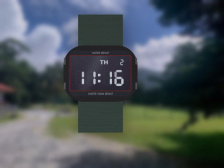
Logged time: 11 h 16 min
